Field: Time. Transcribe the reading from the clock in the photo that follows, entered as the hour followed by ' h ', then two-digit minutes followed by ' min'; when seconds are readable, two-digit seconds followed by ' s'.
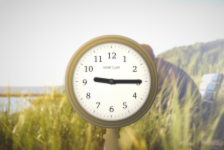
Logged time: 9 h 15 min
